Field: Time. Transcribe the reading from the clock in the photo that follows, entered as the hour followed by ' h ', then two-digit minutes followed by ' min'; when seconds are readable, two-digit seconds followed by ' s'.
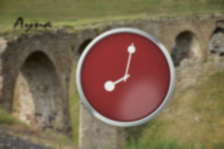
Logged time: 8 h 02 min
